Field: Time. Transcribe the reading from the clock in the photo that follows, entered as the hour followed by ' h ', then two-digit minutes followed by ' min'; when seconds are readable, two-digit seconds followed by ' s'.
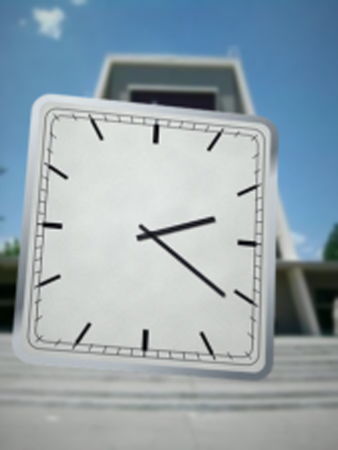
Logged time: 2 h 21 min
